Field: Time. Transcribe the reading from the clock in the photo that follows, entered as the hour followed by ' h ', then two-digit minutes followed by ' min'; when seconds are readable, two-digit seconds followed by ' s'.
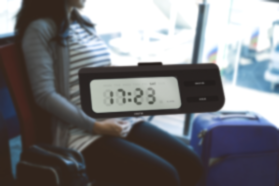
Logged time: 17 h 23 min
